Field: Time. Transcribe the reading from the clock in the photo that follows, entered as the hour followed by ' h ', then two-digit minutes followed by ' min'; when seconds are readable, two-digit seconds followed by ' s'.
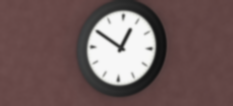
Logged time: 12 h 50 min
